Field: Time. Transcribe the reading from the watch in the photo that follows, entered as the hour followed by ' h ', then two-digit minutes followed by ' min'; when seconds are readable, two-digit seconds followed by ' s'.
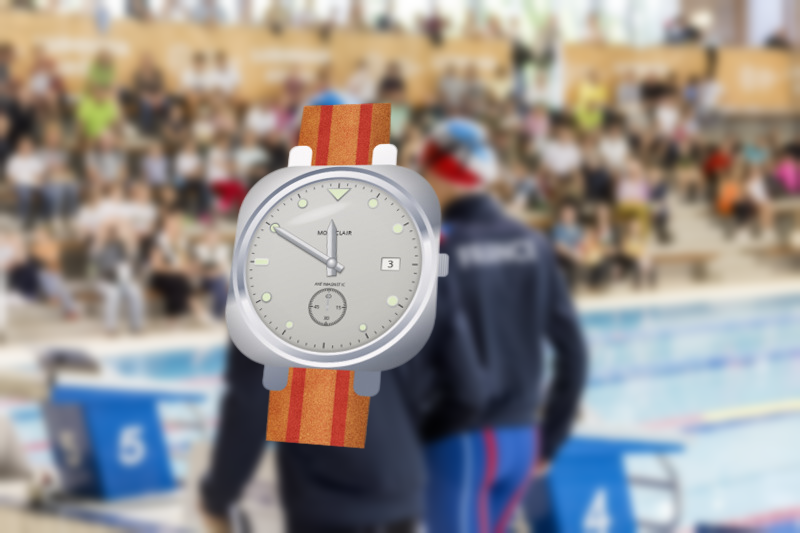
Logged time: 11 h 50 min
